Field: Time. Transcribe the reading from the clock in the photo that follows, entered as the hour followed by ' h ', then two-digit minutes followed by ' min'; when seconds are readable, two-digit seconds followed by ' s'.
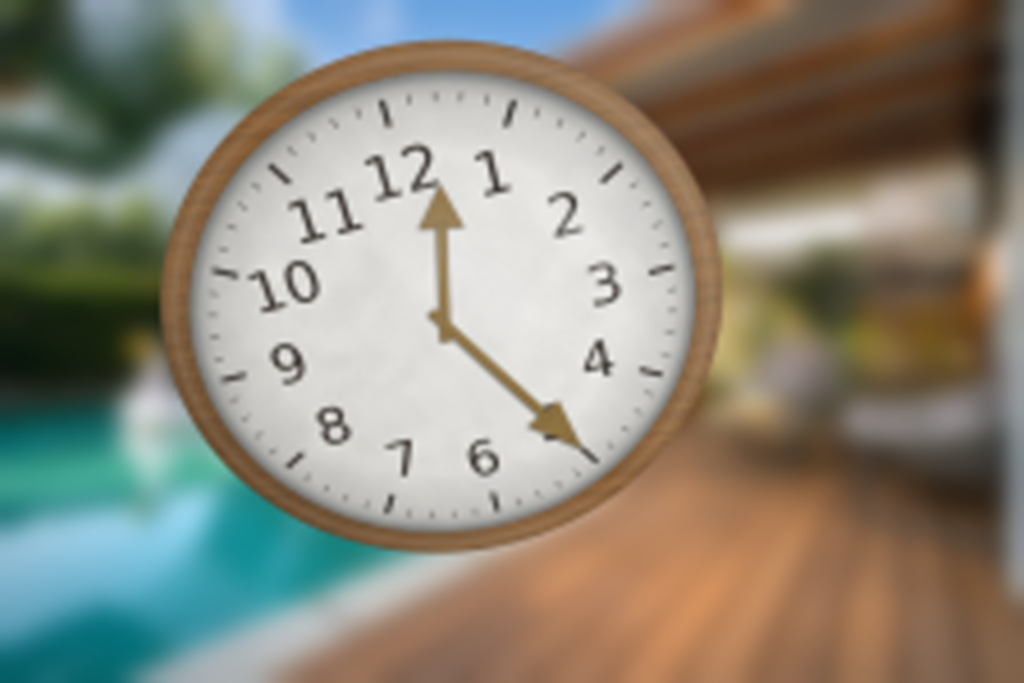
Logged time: 12 h 25 min
